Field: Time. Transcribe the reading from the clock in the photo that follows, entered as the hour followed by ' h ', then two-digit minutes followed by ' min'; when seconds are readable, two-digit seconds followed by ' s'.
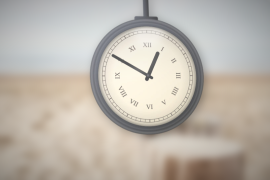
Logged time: 12 h 50 min
